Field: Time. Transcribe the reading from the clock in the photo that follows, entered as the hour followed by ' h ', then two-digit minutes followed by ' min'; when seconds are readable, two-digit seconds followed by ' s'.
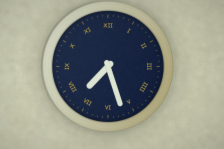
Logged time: 7 h 27 min
